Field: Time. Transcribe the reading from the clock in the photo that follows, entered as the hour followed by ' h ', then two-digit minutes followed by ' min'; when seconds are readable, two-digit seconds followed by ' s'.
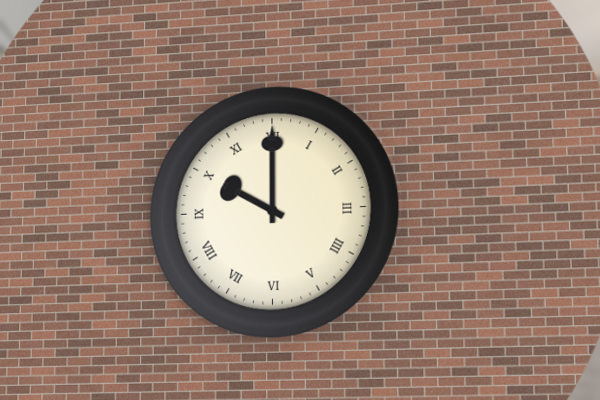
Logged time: 10 h 00 min
